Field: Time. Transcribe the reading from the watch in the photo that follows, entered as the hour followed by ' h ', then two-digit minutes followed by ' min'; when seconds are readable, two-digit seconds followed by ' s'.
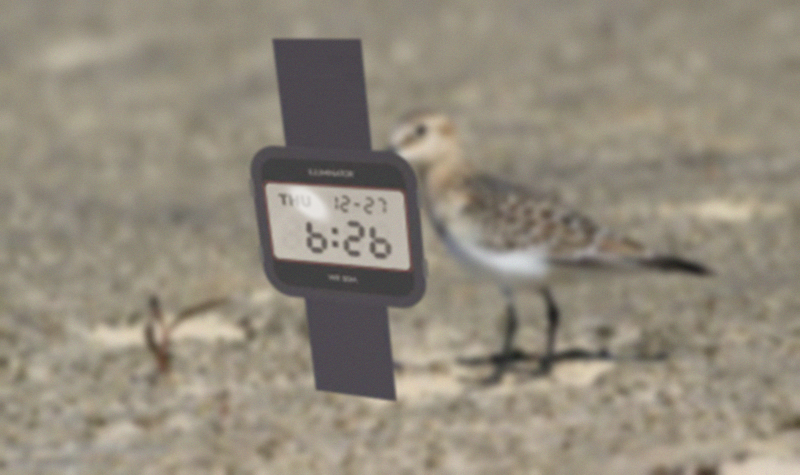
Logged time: 6 h 26 min
